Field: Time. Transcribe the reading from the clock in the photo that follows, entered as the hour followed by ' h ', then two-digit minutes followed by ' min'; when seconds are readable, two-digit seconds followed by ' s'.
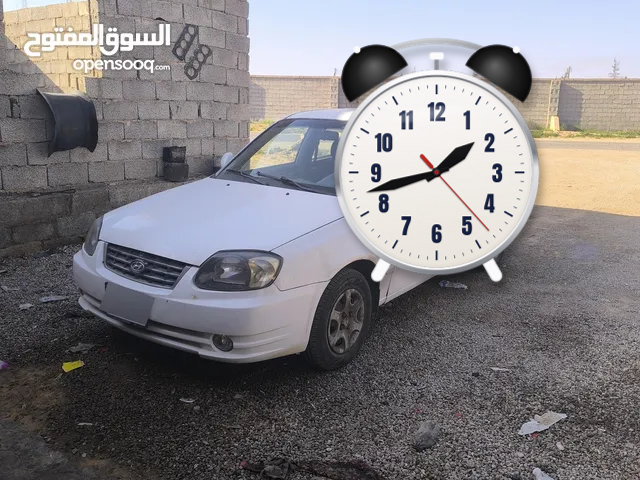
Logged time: 1 h 42 min 23 s
